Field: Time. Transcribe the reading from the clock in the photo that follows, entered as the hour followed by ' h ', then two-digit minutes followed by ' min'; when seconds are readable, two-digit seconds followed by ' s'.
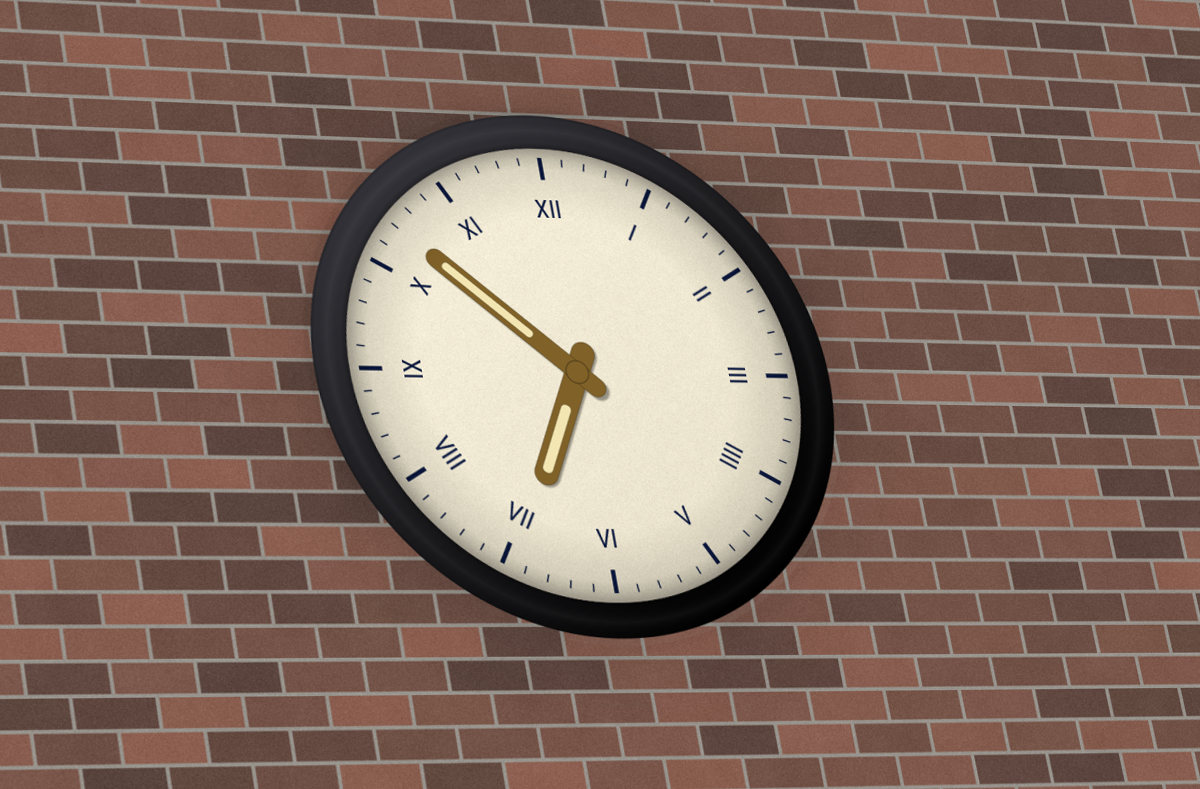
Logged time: 6 h 52 min
